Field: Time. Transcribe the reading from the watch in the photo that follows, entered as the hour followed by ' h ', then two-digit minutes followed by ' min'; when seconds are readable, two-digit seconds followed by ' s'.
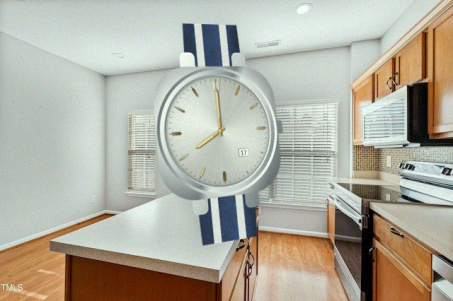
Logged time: 8 h 00 min
